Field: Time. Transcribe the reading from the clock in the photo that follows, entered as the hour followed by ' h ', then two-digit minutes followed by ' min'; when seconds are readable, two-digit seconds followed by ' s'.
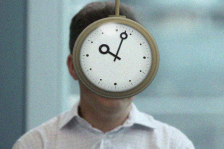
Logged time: 10 h 03 min
